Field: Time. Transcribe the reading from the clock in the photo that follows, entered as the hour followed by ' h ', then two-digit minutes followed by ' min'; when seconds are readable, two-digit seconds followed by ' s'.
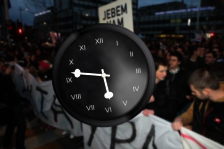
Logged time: 5 h 47 min
